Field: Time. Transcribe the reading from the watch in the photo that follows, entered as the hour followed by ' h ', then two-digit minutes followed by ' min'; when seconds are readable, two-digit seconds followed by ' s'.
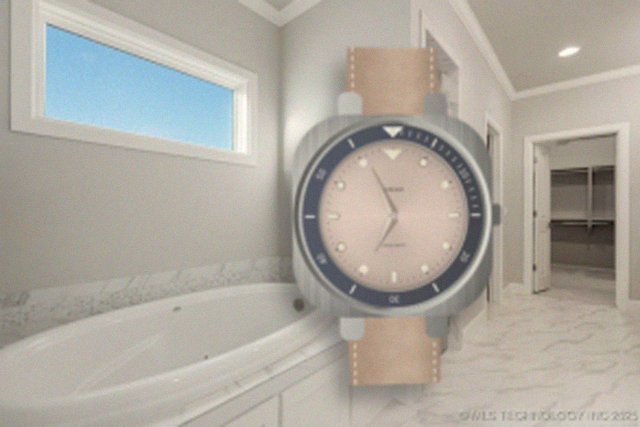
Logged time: 6 h 56 min
